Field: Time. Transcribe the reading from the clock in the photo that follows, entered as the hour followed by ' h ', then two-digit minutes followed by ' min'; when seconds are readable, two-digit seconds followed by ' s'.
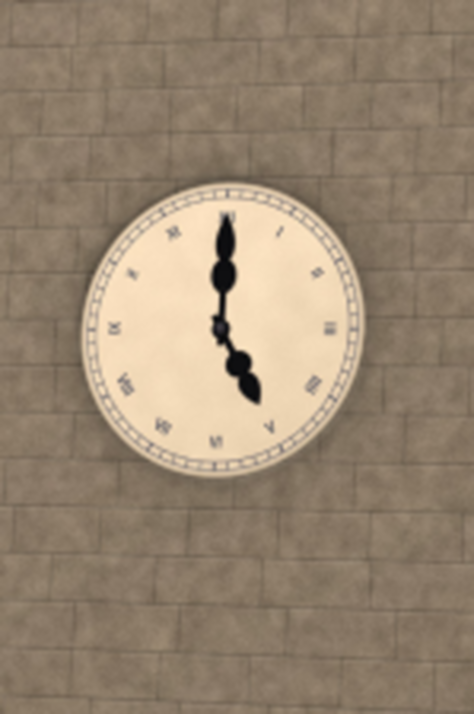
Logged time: 5 h 00 min
